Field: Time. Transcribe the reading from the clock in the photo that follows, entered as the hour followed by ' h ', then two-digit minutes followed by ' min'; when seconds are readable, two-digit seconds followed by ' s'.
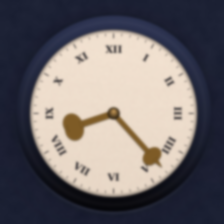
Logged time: 8 h 23 min
